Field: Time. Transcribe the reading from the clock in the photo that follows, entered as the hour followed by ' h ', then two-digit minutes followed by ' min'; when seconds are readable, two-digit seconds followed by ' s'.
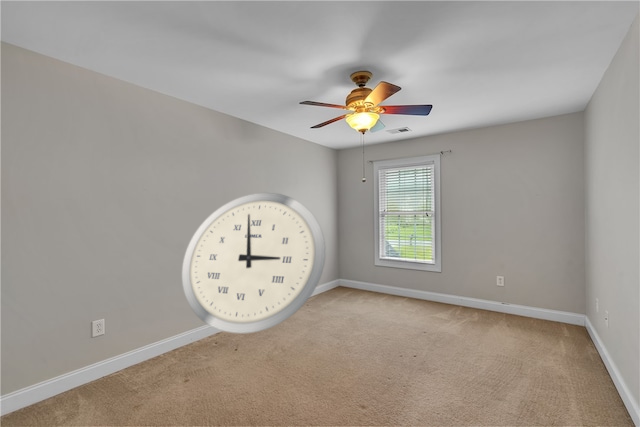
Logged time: 2 h 58 min
